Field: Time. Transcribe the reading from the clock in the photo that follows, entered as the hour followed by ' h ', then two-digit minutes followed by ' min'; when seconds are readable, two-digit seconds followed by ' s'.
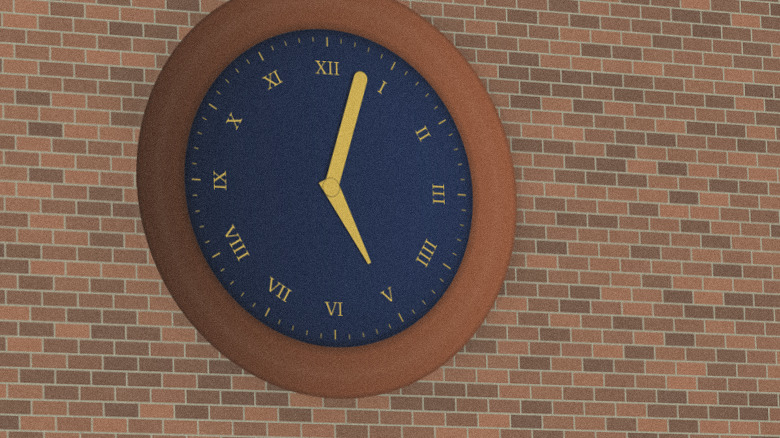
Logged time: 5 h 03 min
